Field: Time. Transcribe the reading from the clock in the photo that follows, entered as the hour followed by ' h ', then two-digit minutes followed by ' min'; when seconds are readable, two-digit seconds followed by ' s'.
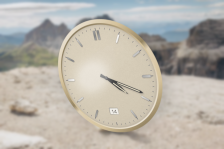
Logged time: 4 h 19 min
